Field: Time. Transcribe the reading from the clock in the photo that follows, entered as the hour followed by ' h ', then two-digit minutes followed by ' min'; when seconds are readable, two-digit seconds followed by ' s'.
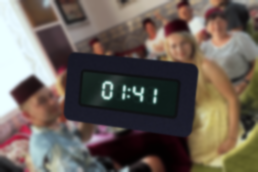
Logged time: 1 h 41 min
